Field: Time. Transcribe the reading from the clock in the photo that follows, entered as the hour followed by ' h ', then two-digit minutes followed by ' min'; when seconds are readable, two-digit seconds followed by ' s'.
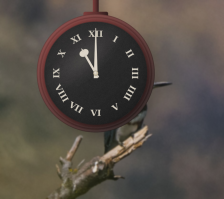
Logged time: 11 h 00 min
